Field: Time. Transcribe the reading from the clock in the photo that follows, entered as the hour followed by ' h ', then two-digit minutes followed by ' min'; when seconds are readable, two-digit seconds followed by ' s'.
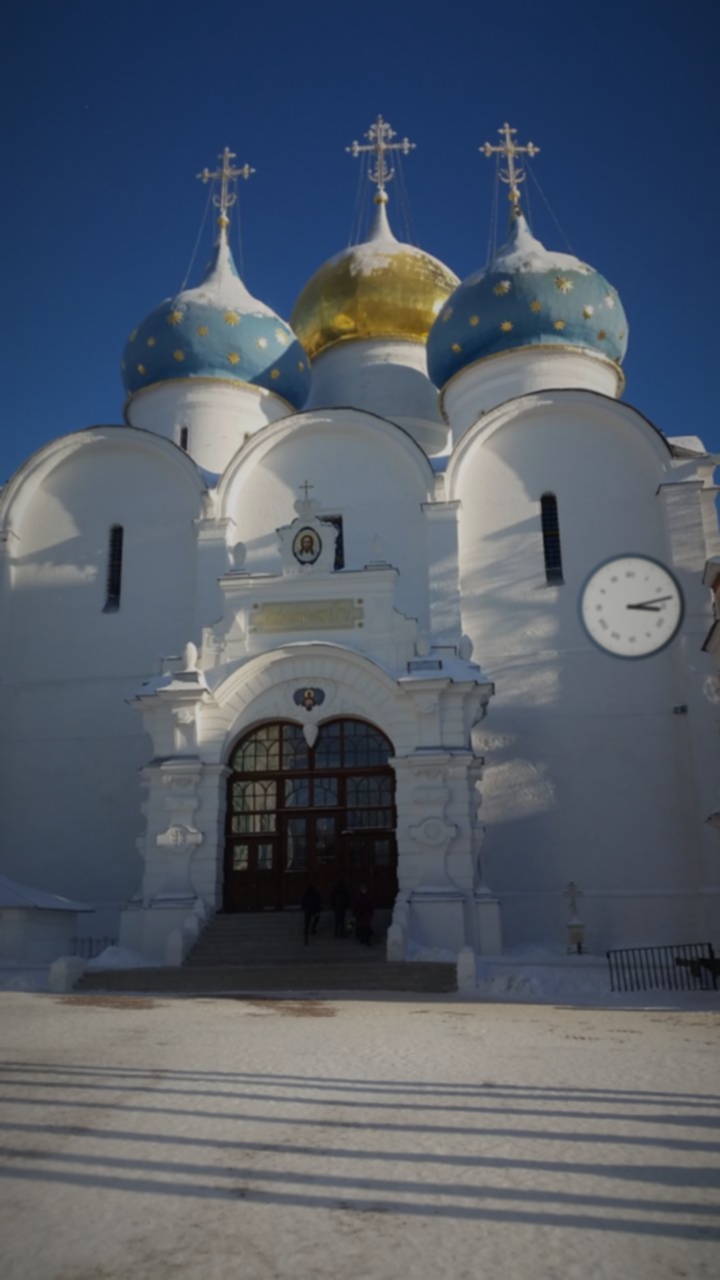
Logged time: 3 h 13 min
